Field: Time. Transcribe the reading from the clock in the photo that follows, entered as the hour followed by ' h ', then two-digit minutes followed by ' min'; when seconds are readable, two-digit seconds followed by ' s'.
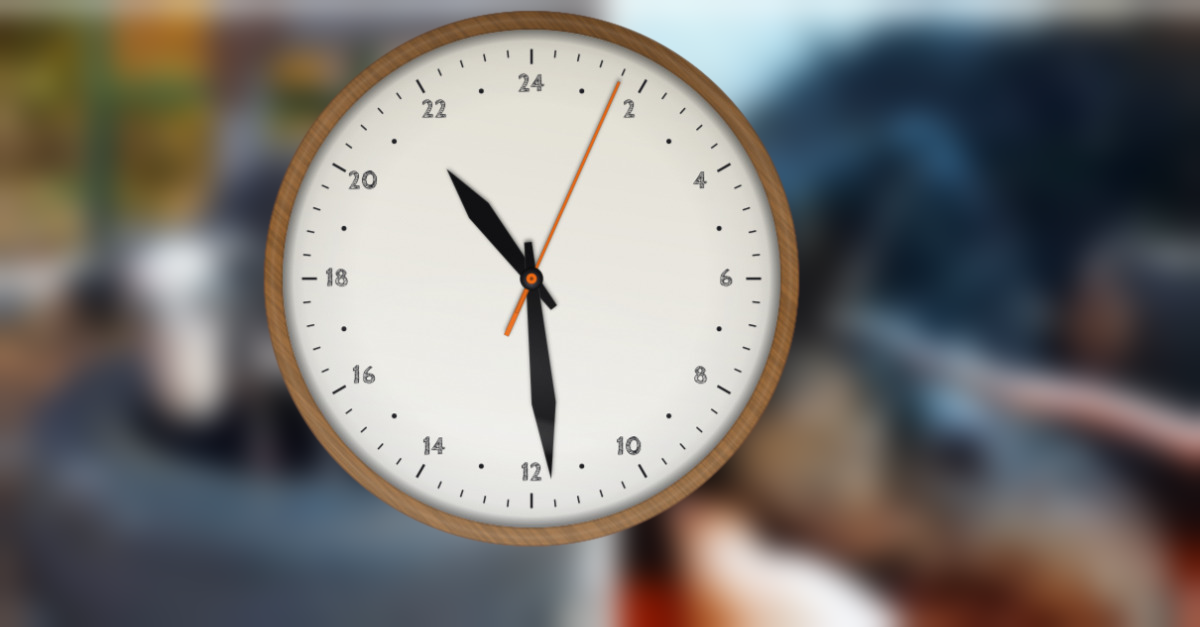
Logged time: 21 h 29 min 04 s
